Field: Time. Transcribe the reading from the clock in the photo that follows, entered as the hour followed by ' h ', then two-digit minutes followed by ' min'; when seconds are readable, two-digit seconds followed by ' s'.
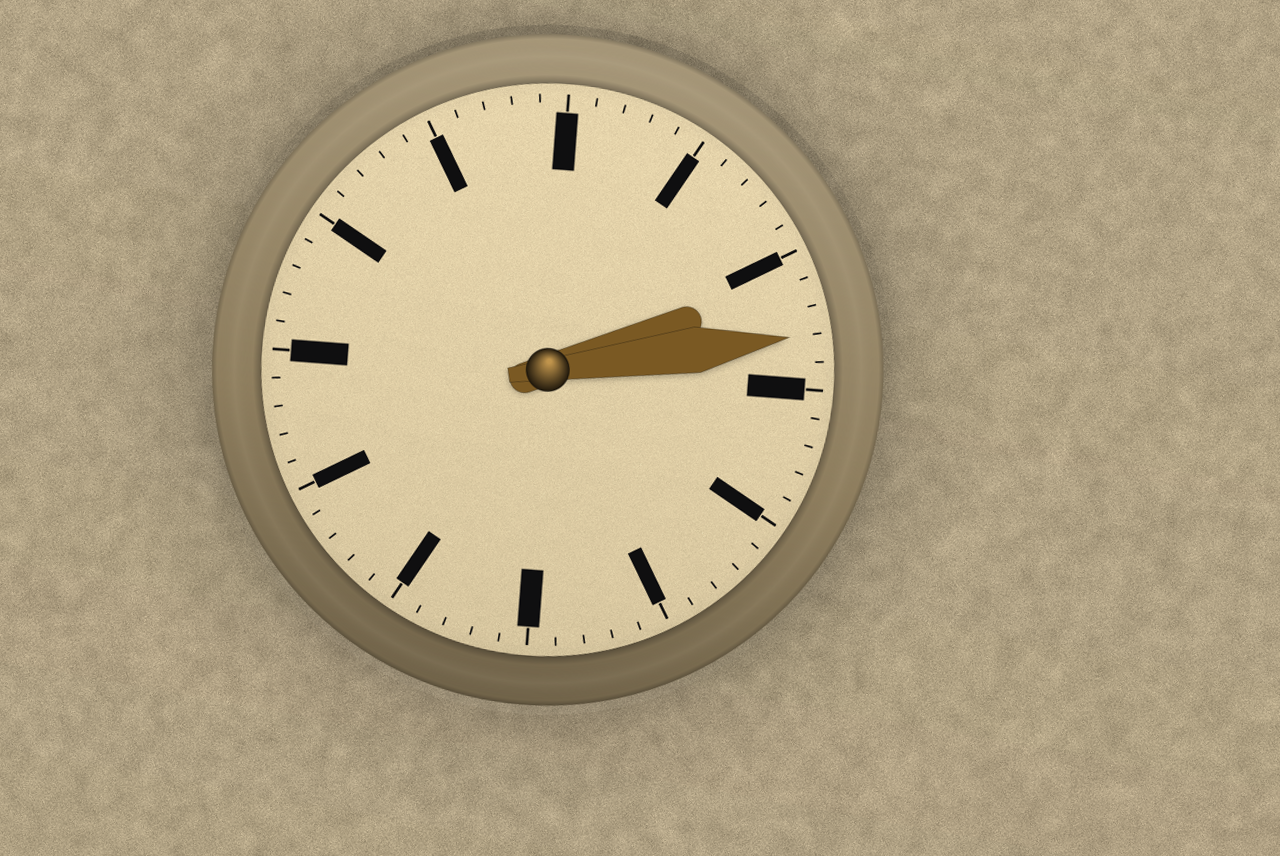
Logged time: 2 h 13 min
